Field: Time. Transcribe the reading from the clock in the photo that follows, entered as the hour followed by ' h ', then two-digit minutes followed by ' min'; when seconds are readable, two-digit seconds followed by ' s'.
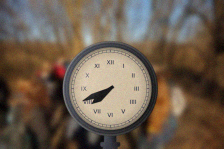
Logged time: 7 h 41 min
